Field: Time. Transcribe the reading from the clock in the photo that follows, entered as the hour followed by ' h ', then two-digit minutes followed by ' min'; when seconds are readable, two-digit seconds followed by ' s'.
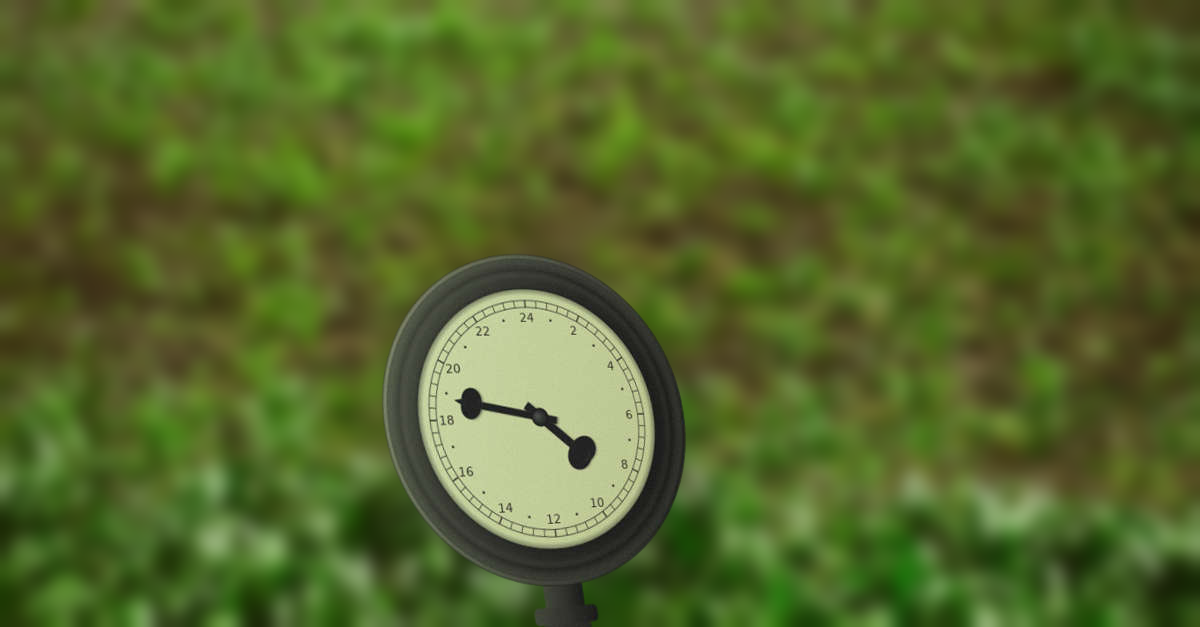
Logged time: 8 h 47 min
